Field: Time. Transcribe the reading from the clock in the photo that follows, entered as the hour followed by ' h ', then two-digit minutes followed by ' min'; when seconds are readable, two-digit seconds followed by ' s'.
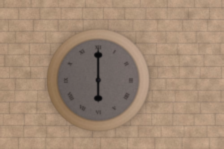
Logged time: 6 h 00 min
